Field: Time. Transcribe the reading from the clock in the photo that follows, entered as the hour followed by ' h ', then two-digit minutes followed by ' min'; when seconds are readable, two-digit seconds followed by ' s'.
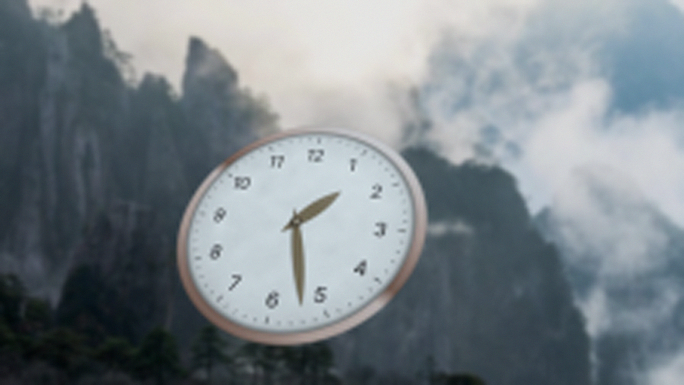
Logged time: 1 h 27 min
